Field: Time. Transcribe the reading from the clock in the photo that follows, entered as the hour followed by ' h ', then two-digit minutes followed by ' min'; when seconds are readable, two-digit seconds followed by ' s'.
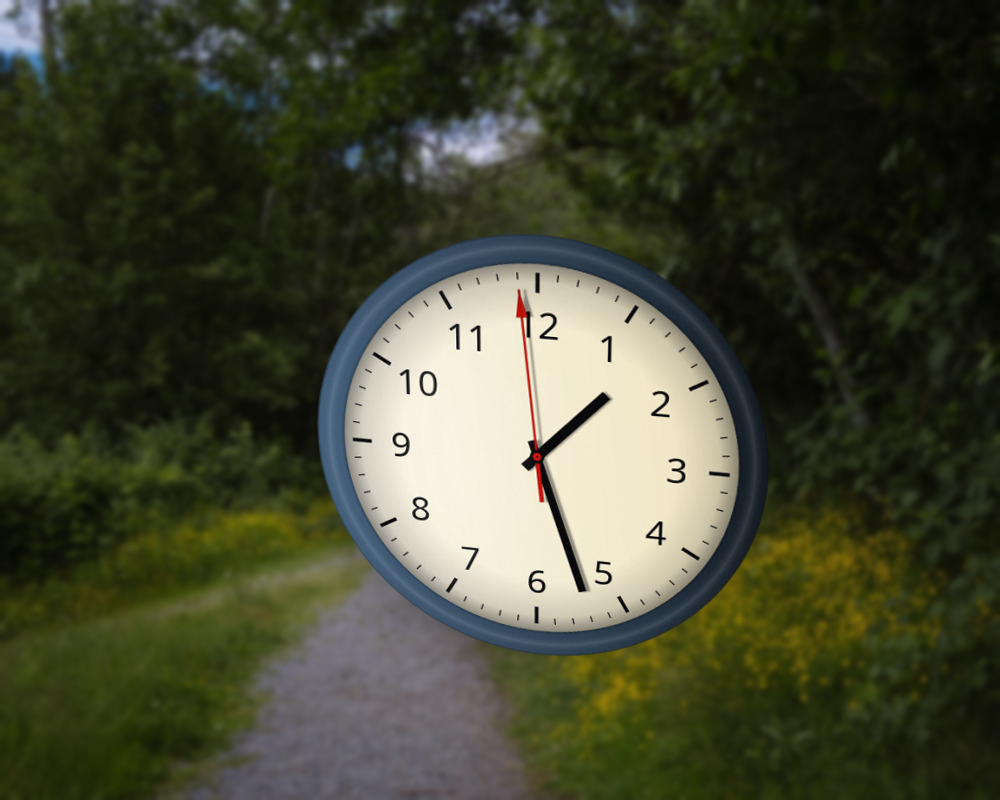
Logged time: 1 h 26 min 59 s
